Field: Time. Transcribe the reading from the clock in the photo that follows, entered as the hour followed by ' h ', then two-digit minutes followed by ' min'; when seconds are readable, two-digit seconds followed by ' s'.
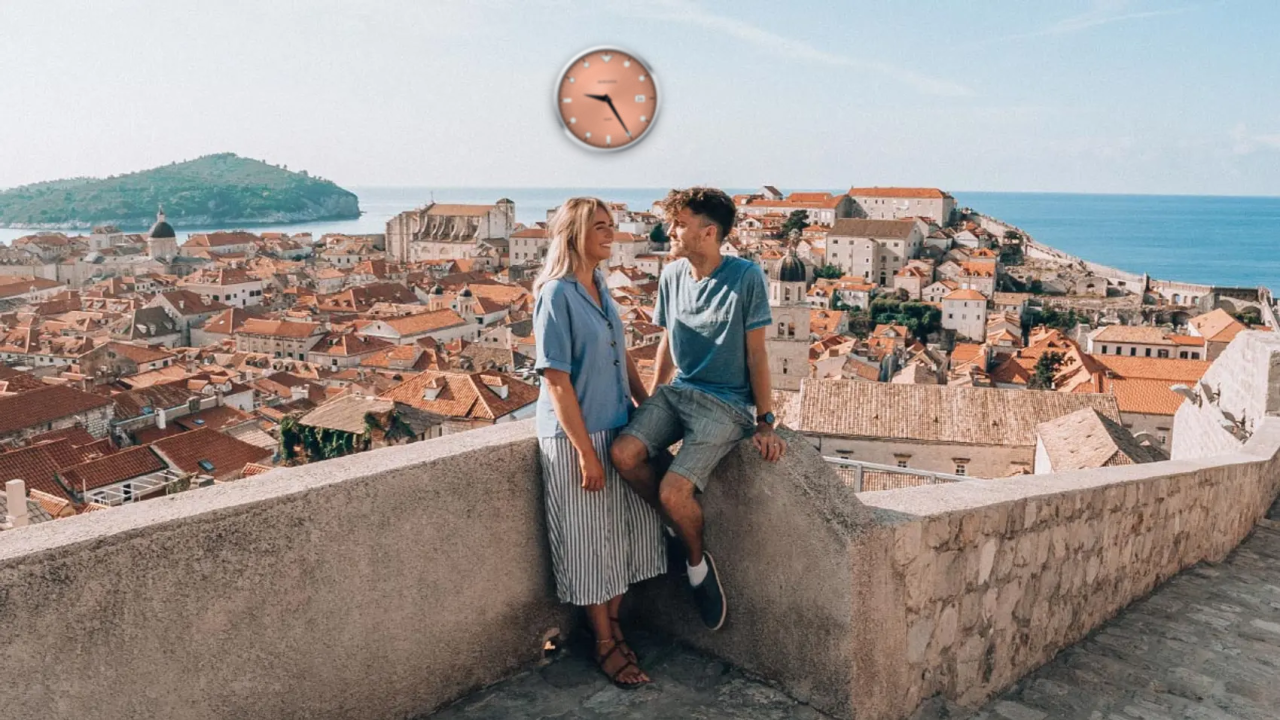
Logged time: 9 h 25 min
